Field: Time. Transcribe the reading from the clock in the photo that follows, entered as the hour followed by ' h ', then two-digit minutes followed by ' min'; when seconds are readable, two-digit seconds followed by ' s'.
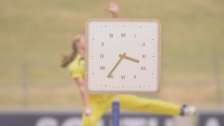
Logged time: 3 h 36 min
